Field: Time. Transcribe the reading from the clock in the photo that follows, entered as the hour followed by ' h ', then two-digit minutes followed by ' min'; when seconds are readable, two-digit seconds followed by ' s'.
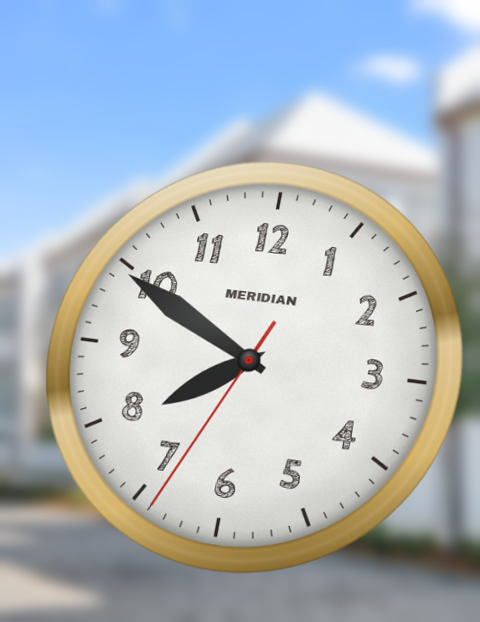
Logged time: 7 h 49 min 34 s
